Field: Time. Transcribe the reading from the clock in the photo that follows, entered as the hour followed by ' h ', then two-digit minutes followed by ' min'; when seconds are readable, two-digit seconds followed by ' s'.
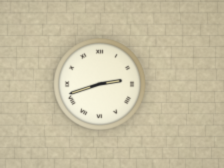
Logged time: 2 h 42 min
